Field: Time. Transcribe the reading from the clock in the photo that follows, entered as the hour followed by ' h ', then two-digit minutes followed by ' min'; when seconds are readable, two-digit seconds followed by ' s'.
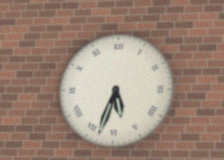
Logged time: 5 h 33 min
